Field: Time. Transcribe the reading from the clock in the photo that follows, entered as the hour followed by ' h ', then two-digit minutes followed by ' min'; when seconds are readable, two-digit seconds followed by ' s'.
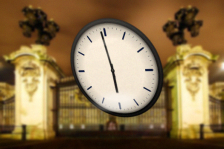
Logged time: 5 h 59 min
